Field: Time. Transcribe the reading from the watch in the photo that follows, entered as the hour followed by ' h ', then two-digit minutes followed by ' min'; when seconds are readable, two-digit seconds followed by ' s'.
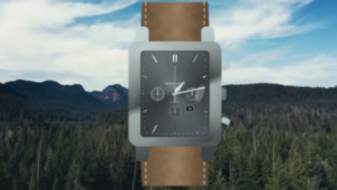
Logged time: 1 h 13 min
